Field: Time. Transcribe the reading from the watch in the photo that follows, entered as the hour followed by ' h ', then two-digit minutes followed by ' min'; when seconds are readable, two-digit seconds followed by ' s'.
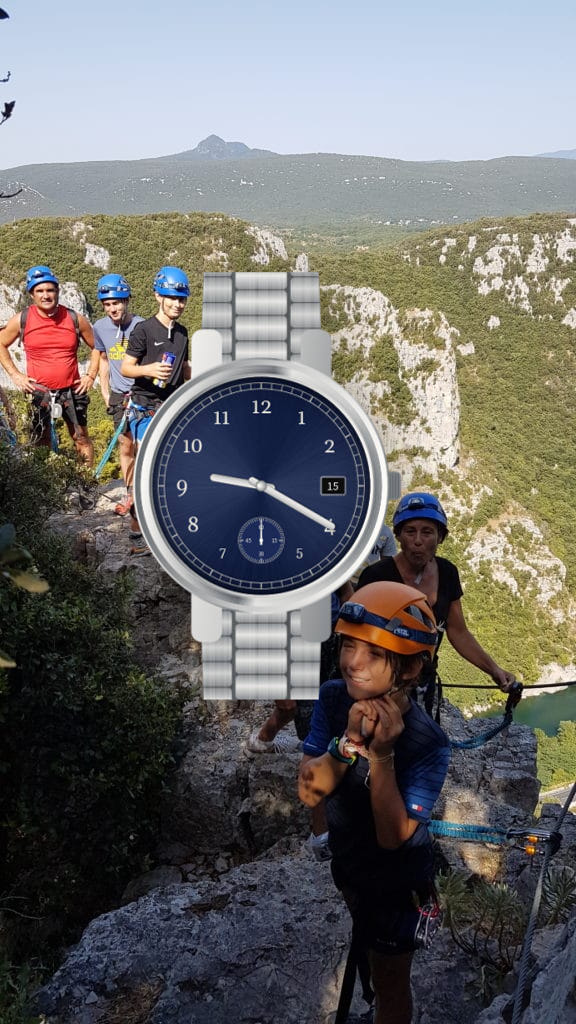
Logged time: 9 h 20 min
